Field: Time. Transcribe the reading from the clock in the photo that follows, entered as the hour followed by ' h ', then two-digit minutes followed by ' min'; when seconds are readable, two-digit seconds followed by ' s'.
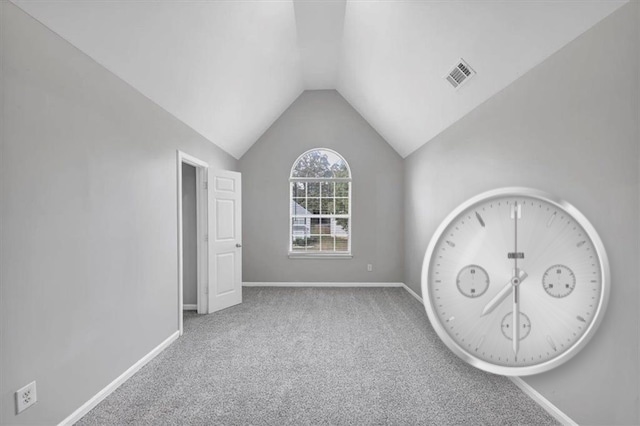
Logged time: 7 h 30 min
